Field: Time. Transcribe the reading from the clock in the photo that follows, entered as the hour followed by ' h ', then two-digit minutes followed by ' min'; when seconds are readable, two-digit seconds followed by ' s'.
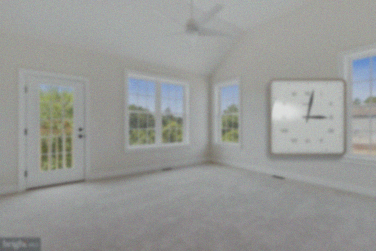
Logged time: 3 h 02 min
